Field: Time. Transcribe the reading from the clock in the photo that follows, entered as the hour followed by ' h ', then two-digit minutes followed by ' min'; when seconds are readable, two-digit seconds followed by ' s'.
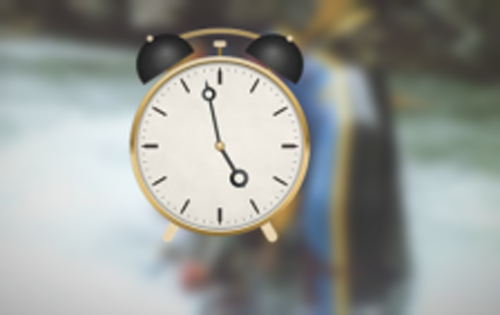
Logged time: 4 h 58 min
